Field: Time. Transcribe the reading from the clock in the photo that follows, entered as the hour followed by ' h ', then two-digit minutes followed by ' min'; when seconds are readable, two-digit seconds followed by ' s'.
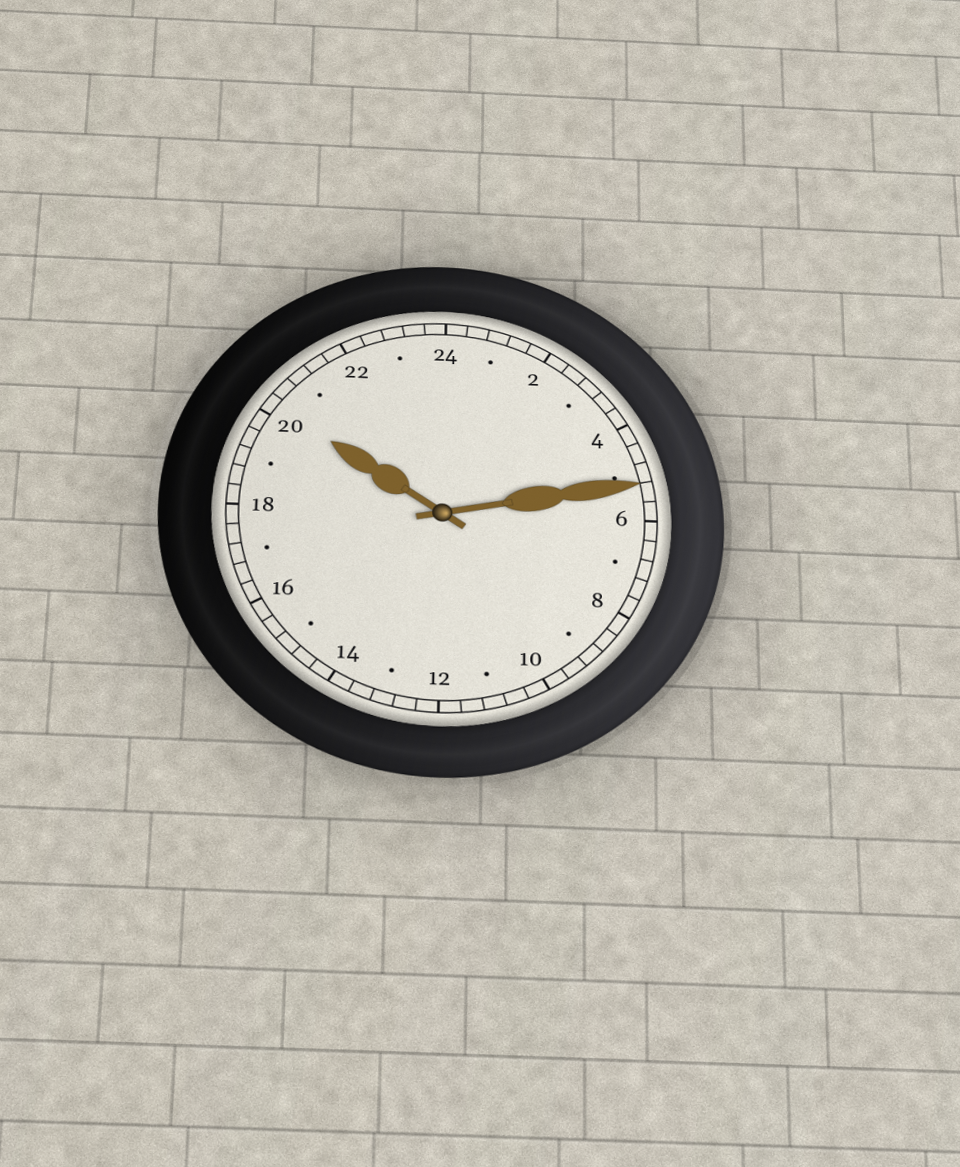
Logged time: 20 h 13 min
